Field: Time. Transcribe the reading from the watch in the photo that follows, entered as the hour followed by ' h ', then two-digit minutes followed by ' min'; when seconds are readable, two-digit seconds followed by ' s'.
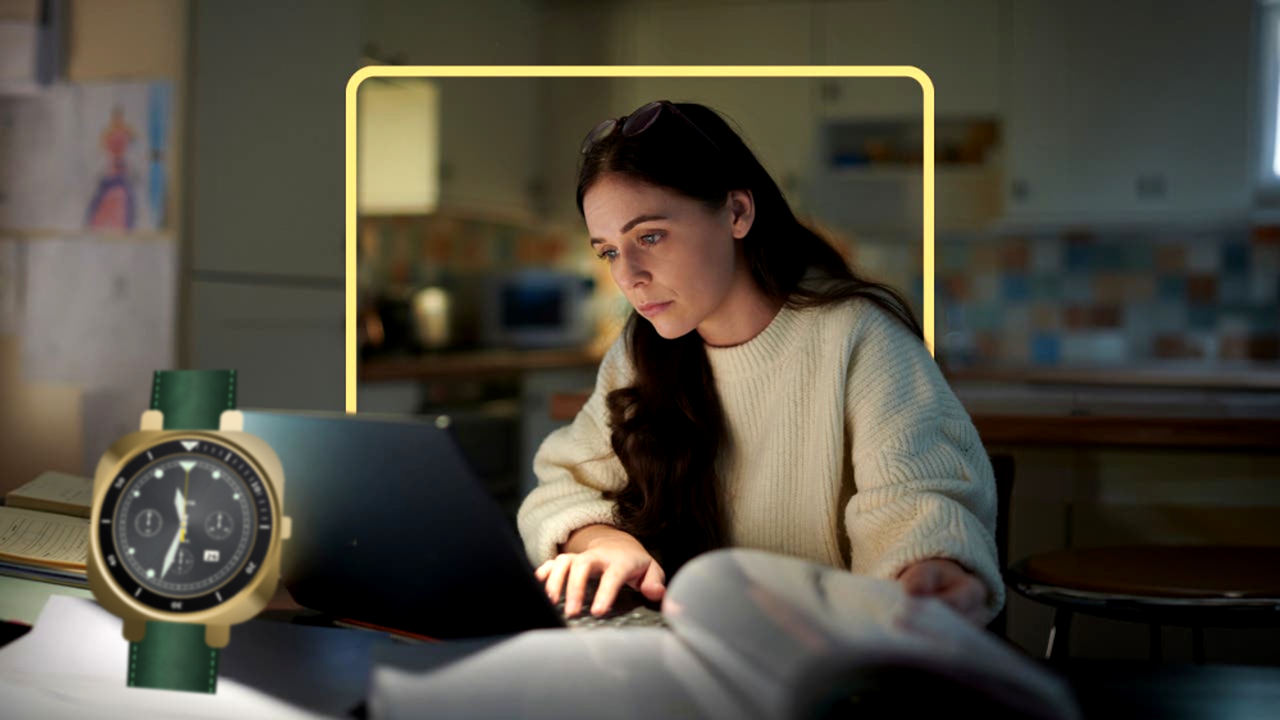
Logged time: 11 h 33 min
